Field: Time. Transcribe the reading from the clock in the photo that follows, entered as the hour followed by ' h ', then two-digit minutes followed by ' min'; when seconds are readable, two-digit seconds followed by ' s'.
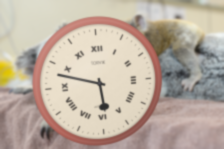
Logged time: 5 h 48 min
